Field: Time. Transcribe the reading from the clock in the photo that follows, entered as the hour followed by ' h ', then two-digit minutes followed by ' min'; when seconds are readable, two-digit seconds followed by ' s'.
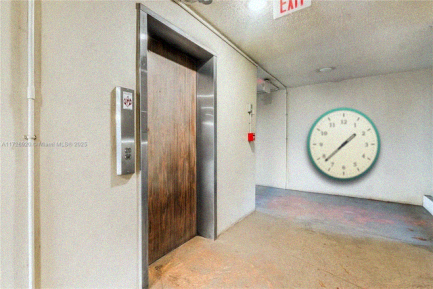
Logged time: 1 h 38 min
